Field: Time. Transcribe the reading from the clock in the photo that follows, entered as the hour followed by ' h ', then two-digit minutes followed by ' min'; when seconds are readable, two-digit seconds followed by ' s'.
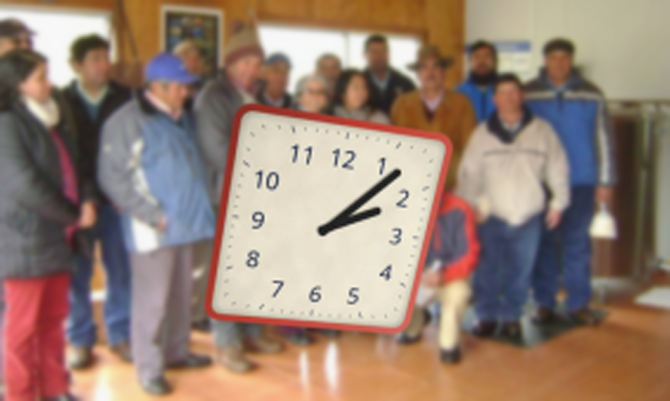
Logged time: 2 h 07 min
